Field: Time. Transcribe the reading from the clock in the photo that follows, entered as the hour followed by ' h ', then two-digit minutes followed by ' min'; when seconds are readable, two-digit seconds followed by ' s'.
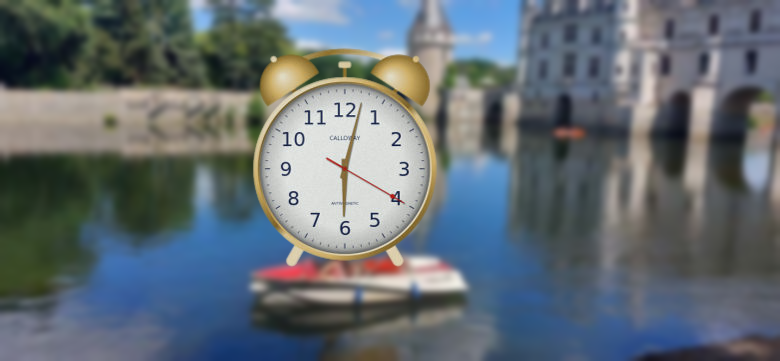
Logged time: 6 h 02 min 20 s
